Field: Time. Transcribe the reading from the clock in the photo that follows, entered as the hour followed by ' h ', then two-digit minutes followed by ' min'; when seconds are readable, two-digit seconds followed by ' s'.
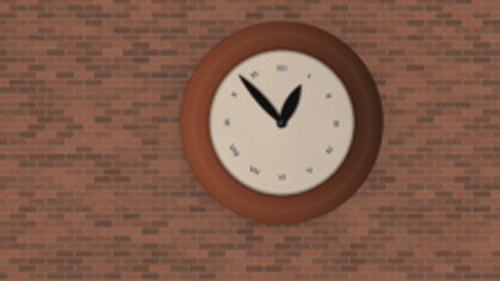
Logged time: 12 h 53 min
